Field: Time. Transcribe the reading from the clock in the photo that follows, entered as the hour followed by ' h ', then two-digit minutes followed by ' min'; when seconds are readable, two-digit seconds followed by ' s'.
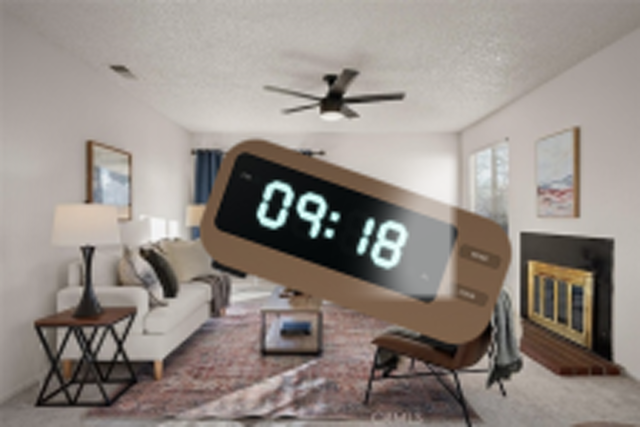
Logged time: 9 h 18 min
